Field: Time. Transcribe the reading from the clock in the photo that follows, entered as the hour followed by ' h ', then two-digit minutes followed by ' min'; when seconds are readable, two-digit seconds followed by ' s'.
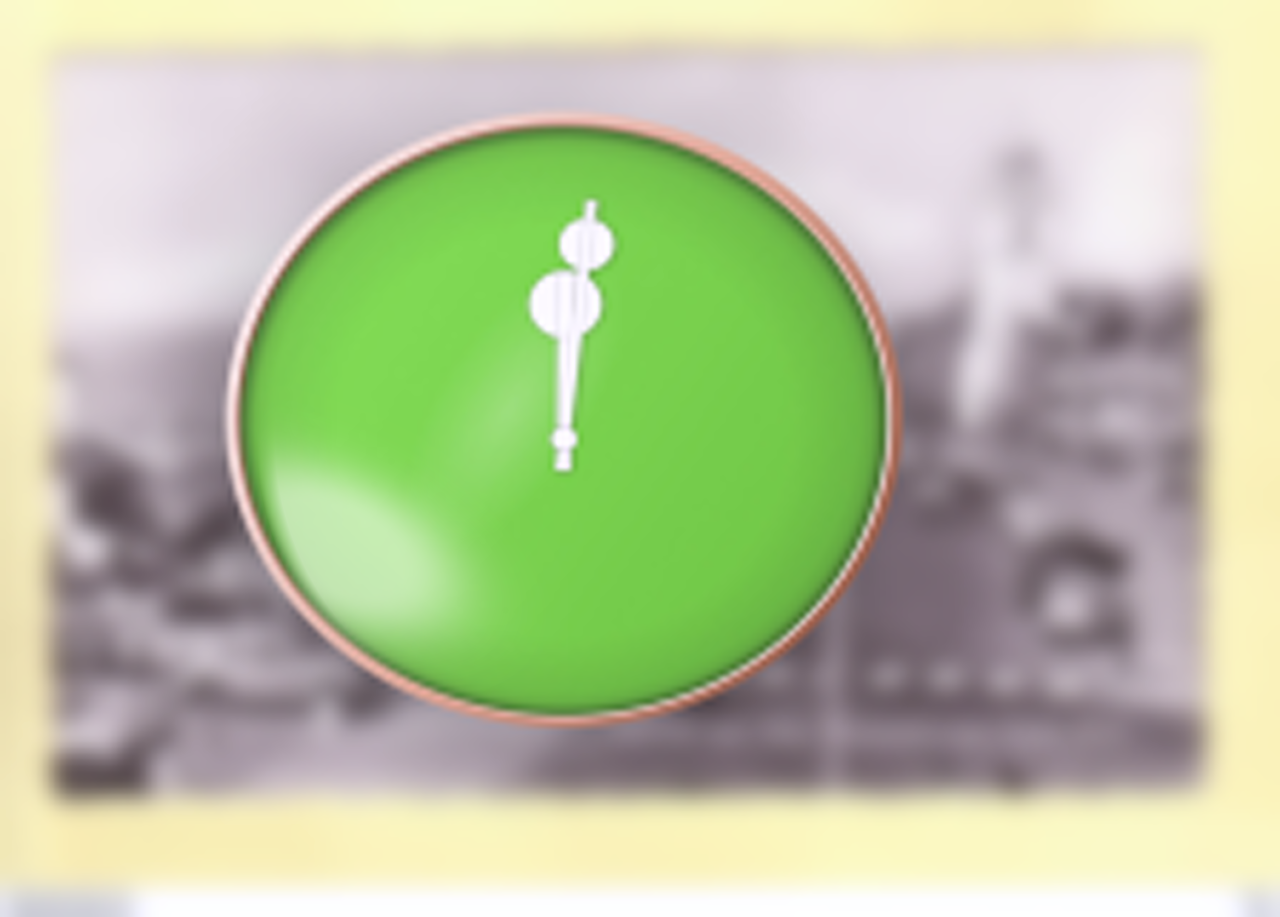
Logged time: 12 h 01 min
